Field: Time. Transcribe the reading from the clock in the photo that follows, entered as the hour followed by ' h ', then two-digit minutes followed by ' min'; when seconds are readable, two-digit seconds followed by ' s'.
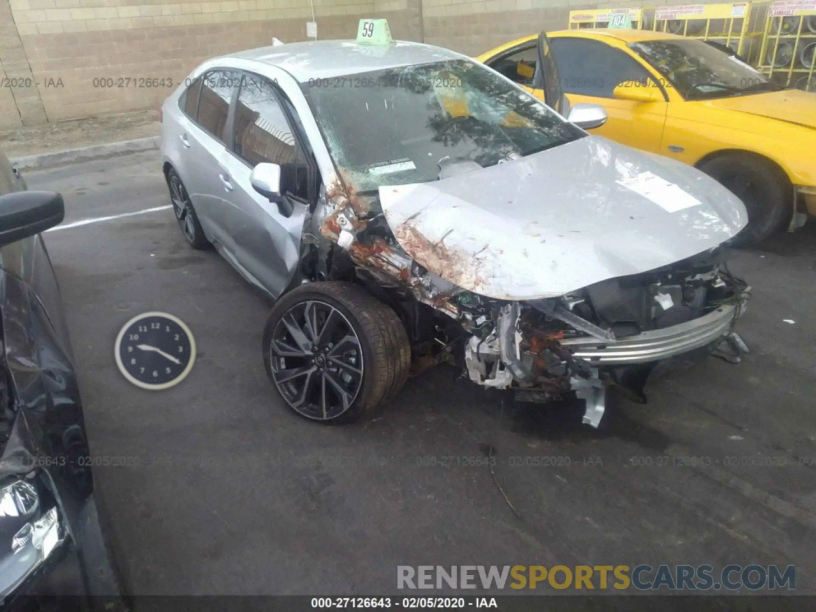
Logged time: 9 h 20 min
